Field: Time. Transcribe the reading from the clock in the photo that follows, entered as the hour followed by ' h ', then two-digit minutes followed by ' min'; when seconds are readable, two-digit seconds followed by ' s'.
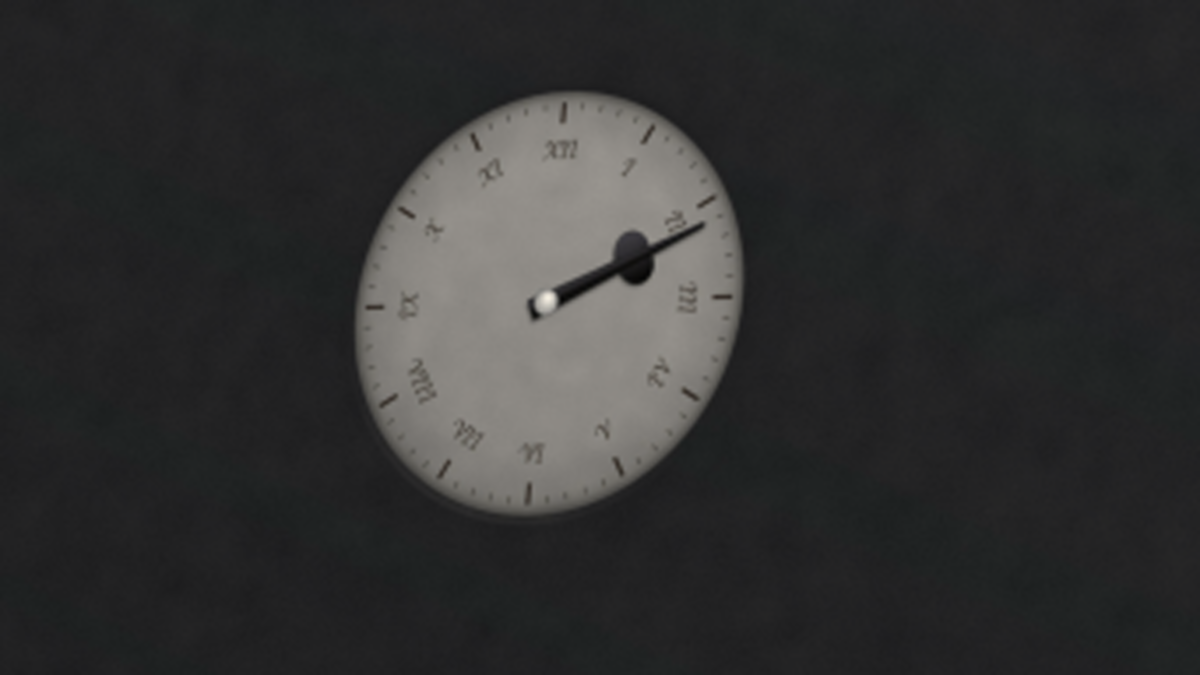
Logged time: 2 h 11 min
